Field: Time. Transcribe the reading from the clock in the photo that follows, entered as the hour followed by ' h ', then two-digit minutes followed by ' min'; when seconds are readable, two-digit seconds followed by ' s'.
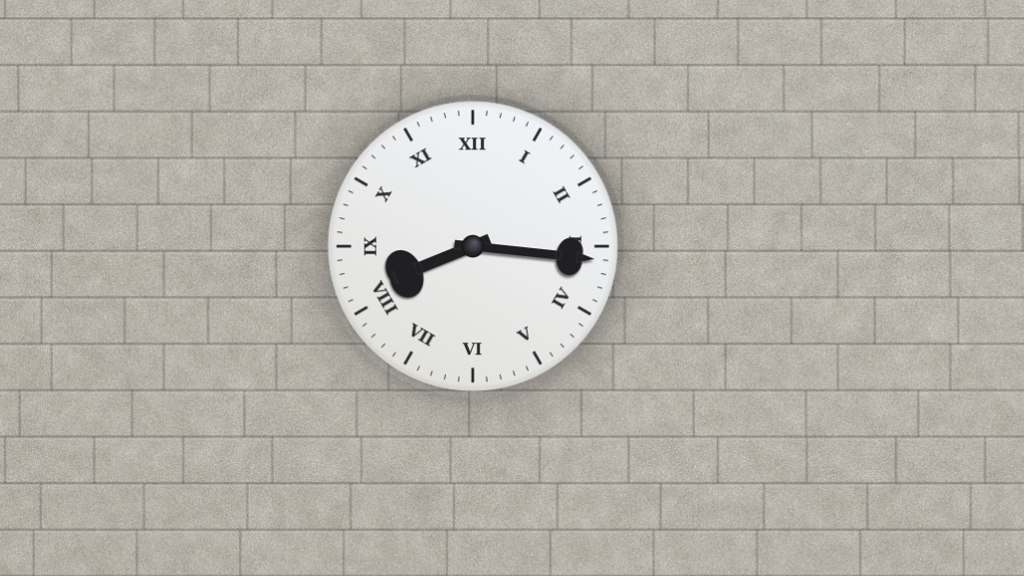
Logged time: 8 h 16 min
